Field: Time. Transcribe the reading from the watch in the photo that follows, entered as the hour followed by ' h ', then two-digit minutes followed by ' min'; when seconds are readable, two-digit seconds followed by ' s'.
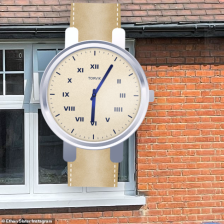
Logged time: 6 h 05 min
